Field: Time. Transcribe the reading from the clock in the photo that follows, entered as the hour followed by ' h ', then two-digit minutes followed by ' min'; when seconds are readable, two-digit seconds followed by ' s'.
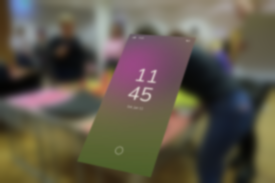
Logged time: 11 h 45 min
